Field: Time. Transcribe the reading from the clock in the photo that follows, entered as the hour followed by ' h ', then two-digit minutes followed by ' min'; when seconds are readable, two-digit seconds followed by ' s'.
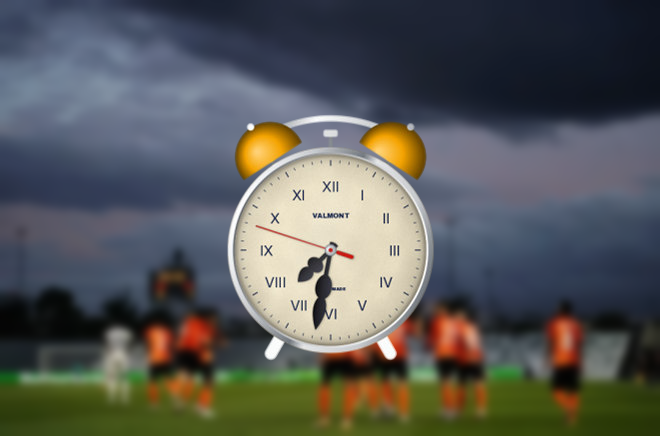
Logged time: 7 h 31 min 48 s
